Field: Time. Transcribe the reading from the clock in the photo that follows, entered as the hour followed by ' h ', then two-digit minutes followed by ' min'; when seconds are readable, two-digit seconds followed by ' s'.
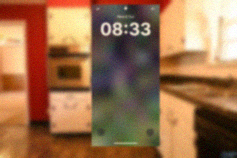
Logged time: 8 h 33 min
